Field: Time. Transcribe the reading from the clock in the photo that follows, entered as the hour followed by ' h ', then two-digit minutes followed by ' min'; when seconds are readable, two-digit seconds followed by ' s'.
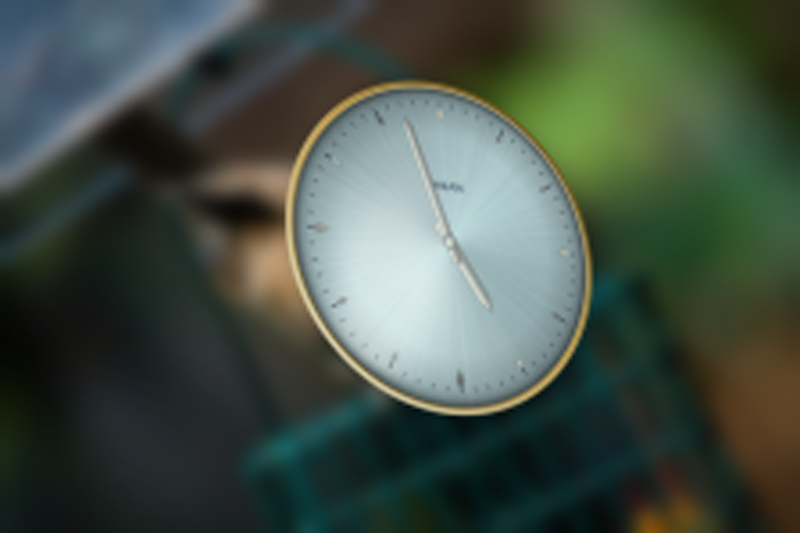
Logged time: 4 h 57 min
